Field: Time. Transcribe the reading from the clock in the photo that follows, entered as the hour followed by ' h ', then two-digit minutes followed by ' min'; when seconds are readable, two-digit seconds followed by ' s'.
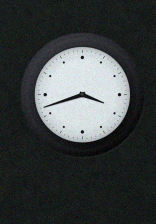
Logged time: 3 h 42 min
